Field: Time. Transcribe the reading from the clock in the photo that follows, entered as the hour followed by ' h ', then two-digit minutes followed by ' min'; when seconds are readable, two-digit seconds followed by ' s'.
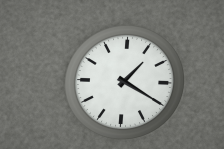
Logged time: 1 h 20 min
